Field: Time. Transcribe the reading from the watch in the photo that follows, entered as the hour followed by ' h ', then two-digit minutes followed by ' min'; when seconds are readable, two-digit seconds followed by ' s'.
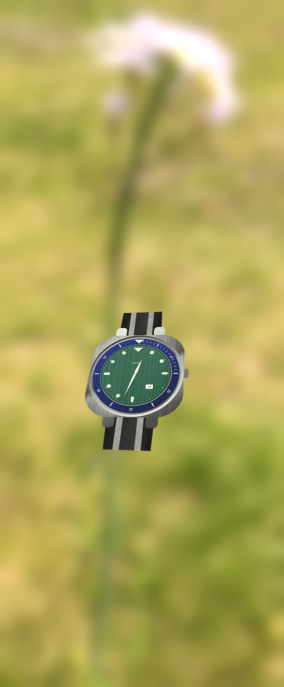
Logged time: 12 h 33 min
